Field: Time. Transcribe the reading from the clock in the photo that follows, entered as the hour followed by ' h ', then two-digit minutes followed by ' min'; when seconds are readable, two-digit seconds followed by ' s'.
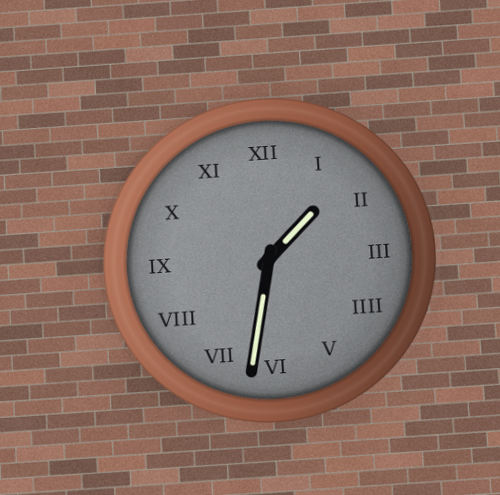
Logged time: 1 h 32 min
